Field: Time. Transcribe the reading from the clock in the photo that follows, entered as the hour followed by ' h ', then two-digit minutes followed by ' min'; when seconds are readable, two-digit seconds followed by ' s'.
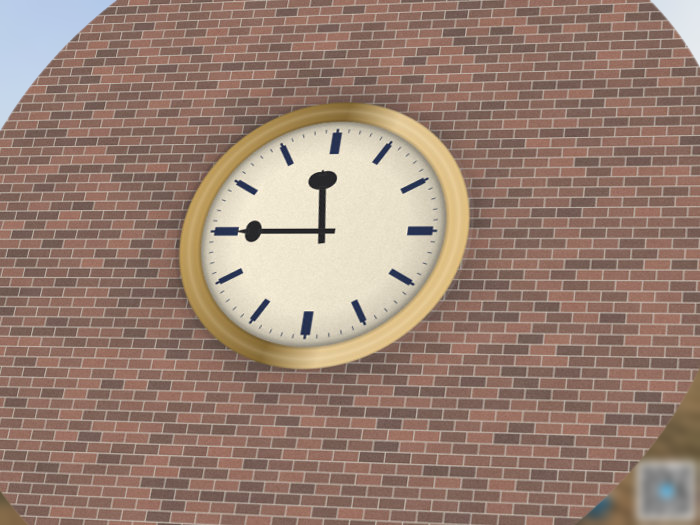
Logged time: 11 h 45 min
